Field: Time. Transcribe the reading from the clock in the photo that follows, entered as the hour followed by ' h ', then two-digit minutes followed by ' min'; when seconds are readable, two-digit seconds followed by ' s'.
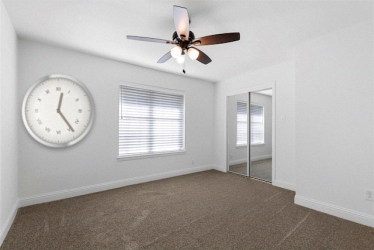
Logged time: 12 h 24 min
